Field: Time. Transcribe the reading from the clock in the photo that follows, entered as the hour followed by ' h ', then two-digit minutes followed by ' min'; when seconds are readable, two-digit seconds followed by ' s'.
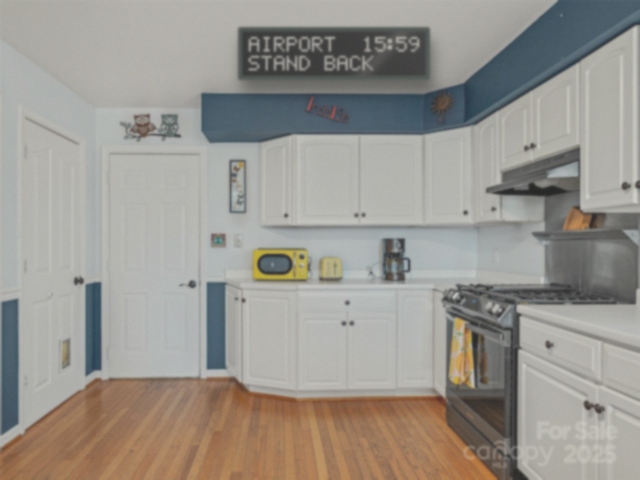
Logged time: 15 h 59 min
